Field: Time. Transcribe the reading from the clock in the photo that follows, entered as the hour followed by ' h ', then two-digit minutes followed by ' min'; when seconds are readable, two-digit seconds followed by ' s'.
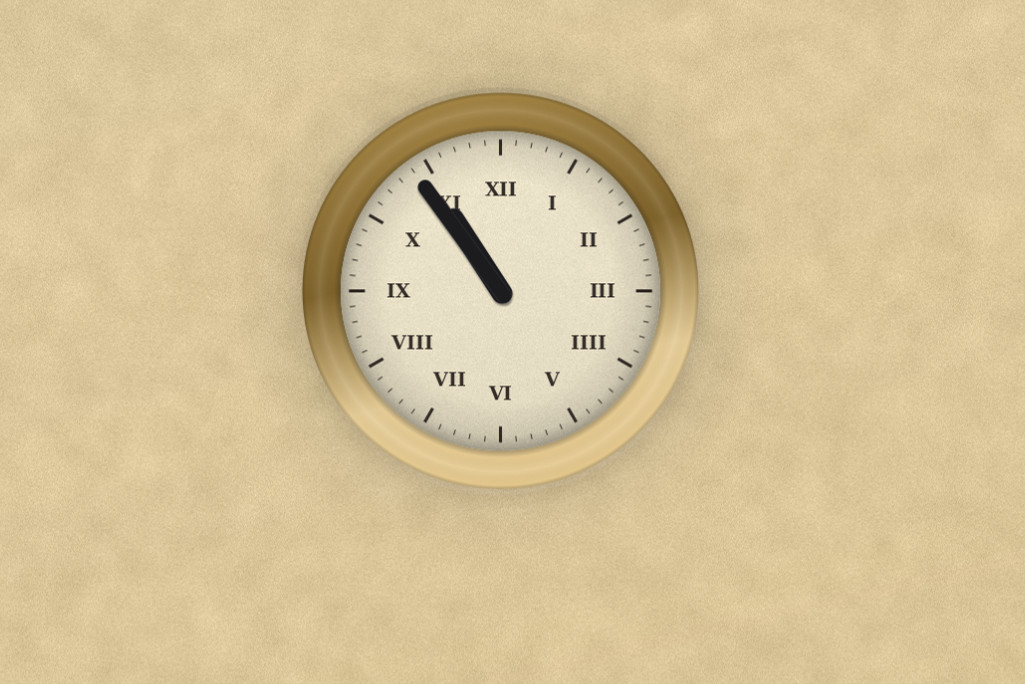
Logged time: 10 h 54 min
